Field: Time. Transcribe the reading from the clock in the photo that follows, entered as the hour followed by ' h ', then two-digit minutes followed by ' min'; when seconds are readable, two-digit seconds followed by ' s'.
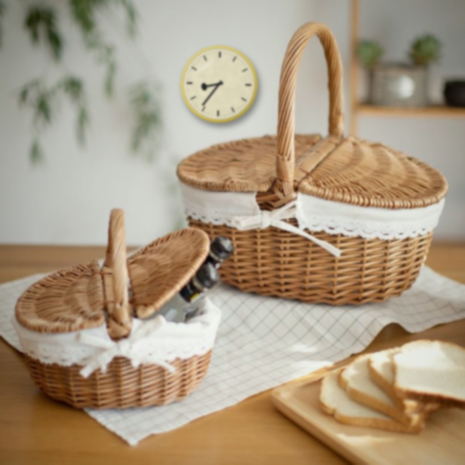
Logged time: 8 h 36 min
